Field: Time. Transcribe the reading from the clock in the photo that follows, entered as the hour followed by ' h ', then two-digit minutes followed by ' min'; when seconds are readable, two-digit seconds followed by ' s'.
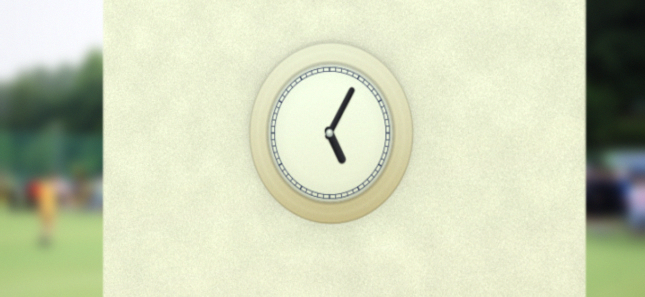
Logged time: 5 h 05 min
